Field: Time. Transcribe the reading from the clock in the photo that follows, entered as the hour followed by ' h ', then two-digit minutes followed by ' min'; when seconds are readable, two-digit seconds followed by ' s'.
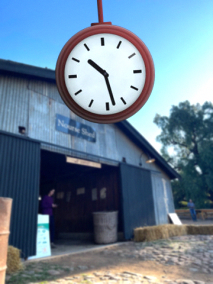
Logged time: 10 h 28 min
